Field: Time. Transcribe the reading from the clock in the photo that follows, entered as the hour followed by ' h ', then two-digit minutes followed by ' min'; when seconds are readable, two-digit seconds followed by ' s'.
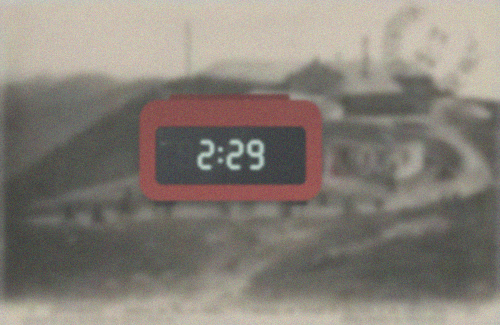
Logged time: 2 h 29 min
